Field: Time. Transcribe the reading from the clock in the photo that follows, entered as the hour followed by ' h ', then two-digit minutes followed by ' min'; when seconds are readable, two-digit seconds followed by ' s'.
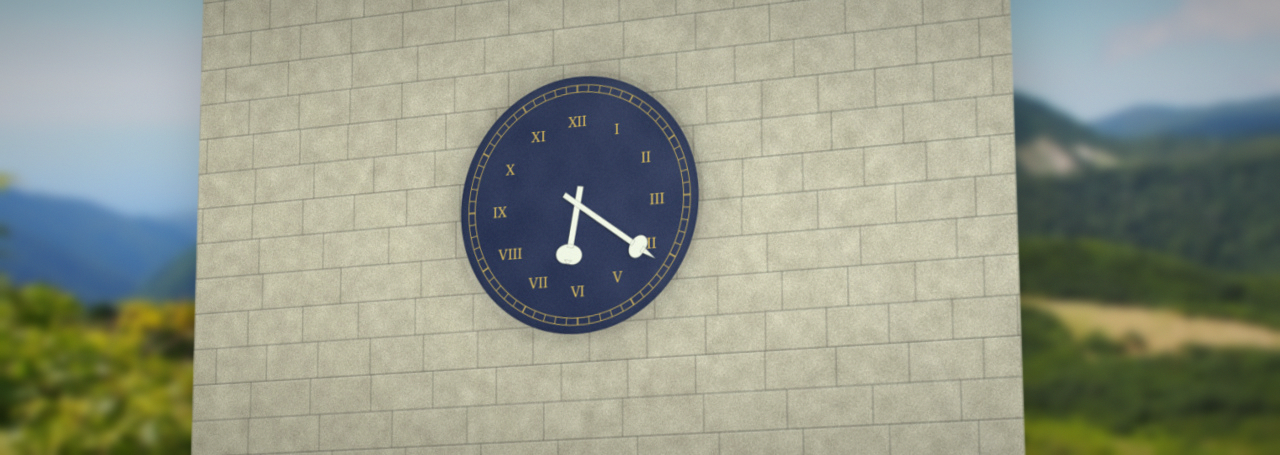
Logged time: 6 h 21 min
